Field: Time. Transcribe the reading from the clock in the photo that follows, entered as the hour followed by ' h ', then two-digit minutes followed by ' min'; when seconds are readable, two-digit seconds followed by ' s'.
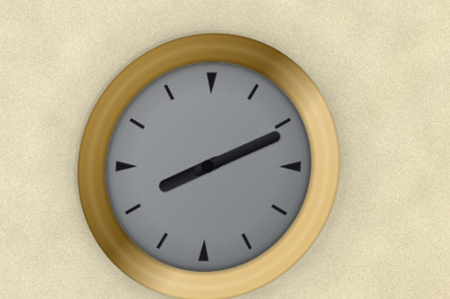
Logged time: 8 h 11 min
